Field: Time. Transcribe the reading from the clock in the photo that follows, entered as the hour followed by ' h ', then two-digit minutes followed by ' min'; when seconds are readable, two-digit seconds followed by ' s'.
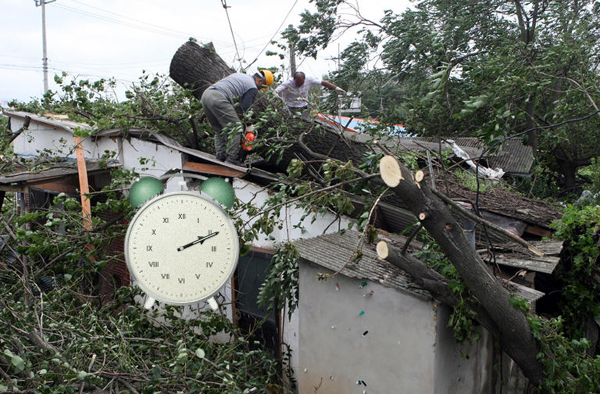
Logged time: 2 h 11 min
